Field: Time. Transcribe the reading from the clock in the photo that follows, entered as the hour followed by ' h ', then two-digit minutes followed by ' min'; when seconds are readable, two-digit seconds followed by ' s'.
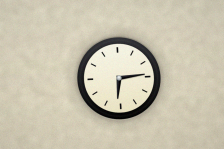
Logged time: 6 h 14 min
